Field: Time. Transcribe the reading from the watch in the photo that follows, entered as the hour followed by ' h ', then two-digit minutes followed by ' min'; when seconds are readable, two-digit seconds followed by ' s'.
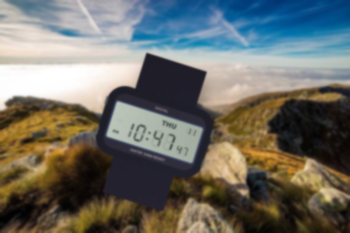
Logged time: 10 h 47 min
